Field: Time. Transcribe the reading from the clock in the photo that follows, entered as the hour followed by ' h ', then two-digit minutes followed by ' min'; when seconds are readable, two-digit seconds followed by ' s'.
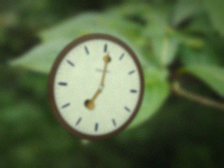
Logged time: 7 h 01 min
